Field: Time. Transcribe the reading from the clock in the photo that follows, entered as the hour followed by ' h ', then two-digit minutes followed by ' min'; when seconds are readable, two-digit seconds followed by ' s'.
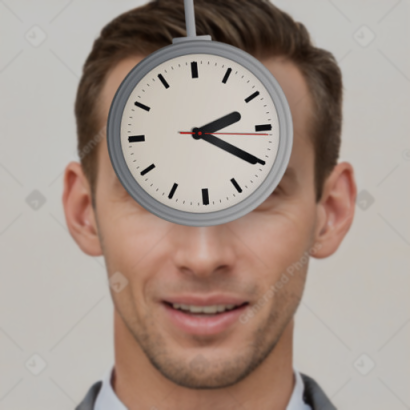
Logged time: 2 h 20 min 16 s
